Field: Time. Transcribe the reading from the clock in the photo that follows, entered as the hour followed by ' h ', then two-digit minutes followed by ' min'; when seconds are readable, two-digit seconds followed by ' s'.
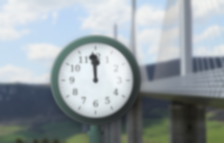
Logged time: 11 h 59 min
